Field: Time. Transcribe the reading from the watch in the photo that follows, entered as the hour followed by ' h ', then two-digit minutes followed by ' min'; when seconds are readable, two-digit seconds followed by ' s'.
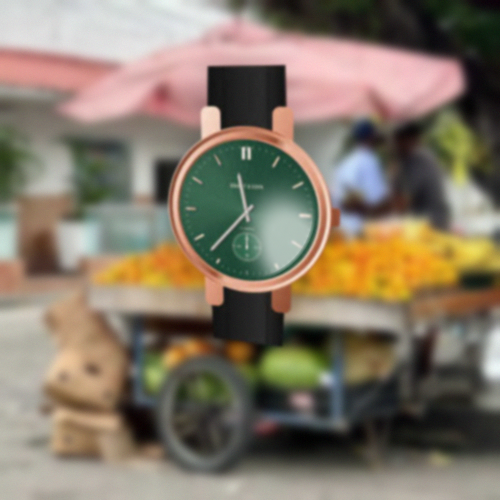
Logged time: 11 h 37 min
